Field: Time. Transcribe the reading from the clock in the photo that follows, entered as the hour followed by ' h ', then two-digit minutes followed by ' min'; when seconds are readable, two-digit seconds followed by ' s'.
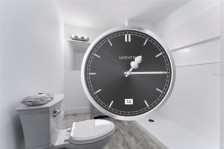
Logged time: 1 h 15 min
